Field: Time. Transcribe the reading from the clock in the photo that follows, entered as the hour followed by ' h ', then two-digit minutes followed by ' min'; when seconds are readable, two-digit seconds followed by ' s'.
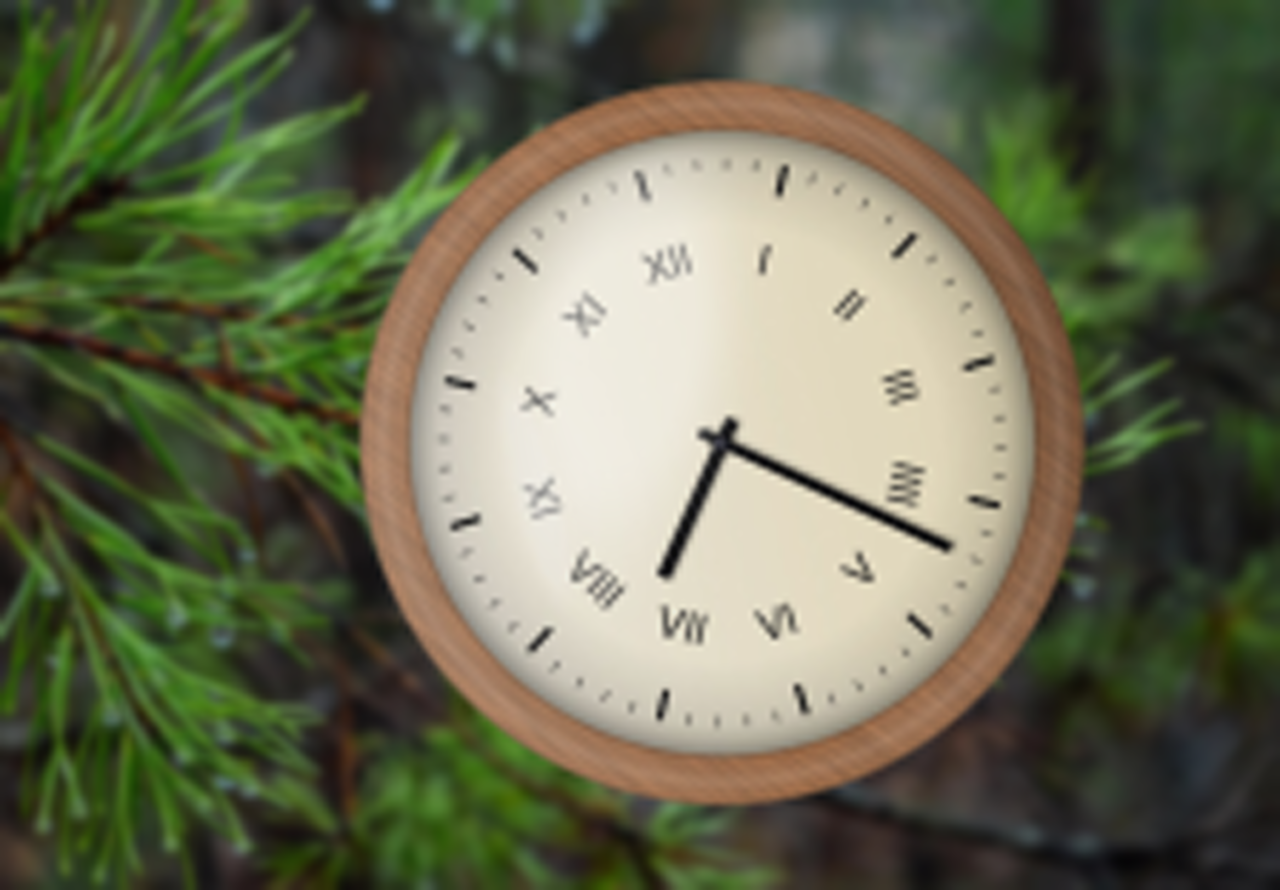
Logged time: 7 h 22 min
